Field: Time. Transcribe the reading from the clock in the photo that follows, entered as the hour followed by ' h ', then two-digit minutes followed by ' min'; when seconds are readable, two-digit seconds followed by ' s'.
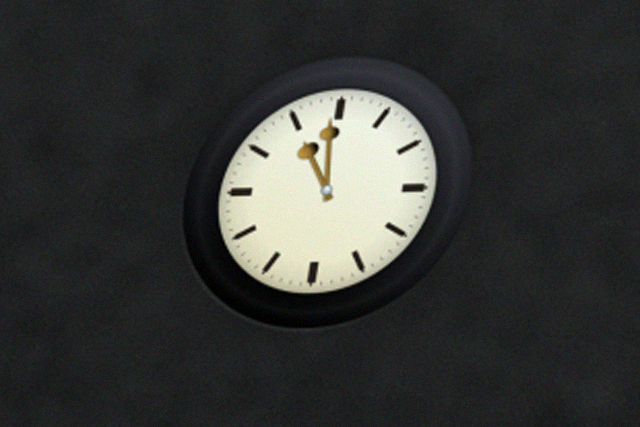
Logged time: 10 h 59 min
